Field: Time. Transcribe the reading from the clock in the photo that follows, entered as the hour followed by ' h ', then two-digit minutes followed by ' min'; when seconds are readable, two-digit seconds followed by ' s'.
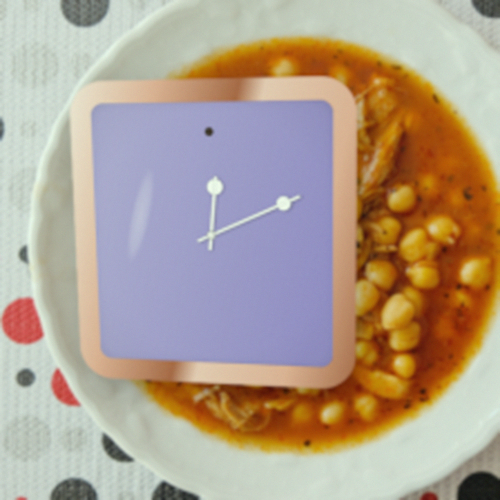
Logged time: 12 h 11 min
